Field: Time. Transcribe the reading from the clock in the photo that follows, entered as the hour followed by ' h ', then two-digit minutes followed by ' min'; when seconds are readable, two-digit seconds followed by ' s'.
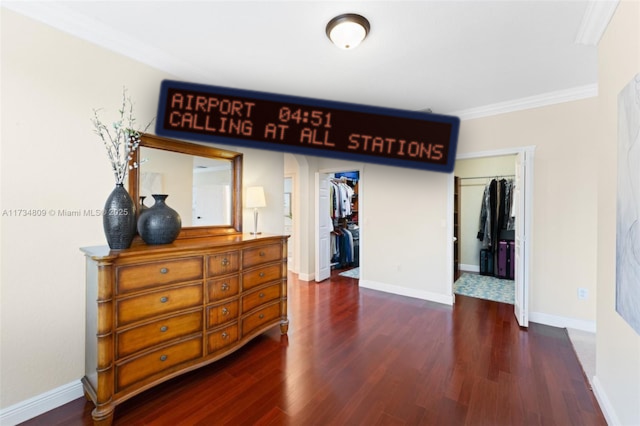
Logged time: 4 h 51 min
